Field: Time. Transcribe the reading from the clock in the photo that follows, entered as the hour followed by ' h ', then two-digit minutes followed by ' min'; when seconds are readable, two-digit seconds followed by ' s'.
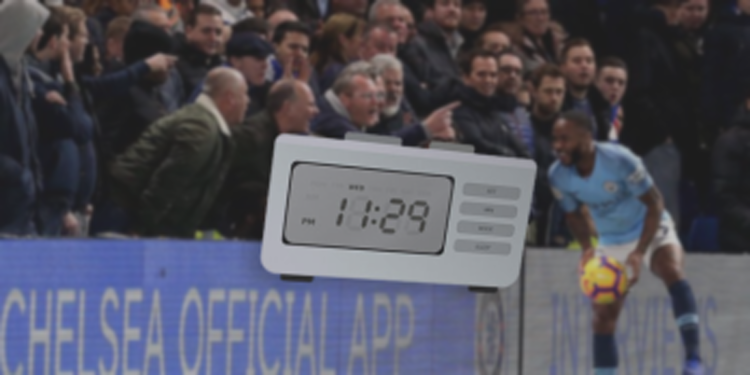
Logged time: 11 h 29 min
